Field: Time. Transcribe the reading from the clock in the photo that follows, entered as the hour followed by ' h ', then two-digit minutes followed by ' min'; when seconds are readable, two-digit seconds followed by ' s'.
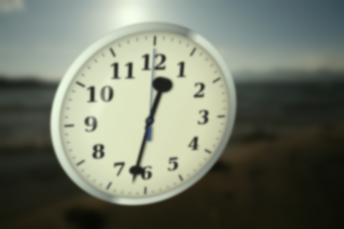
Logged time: 12 h 32 min 00 s
